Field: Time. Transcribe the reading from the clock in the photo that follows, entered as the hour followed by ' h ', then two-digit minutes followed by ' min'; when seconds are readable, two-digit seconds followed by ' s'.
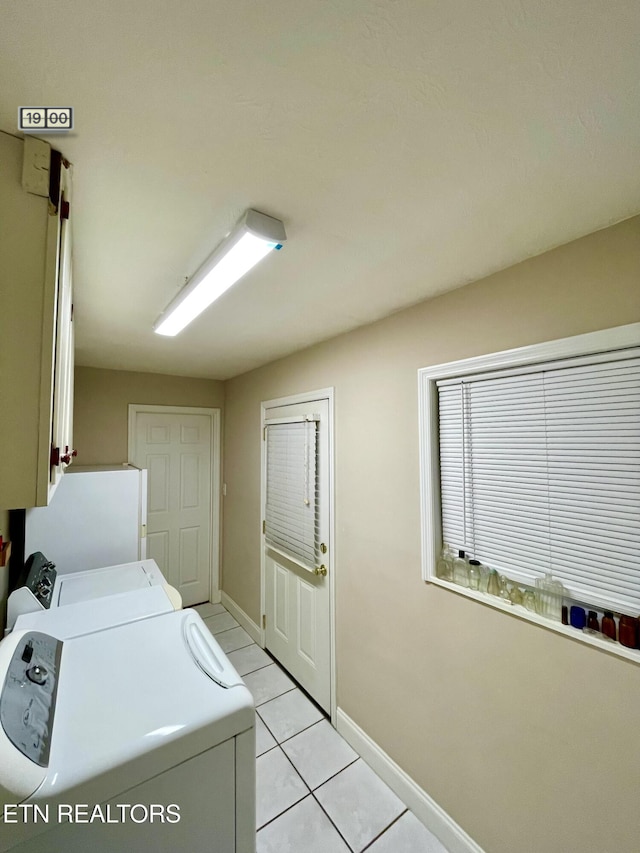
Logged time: 19 h 00 min
